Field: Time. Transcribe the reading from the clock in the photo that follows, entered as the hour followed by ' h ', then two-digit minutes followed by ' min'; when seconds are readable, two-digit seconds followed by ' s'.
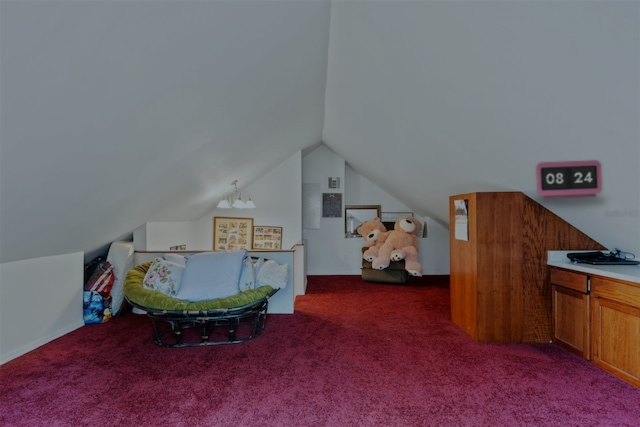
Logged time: 8 h 24 min
